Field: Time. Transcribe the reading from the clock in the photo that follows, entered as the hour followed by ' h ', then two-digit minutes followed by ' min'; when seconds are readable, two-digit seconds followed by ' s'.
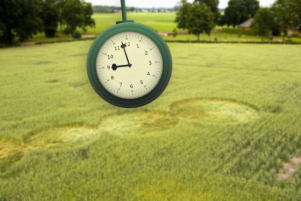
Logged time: 8 h 58 min
